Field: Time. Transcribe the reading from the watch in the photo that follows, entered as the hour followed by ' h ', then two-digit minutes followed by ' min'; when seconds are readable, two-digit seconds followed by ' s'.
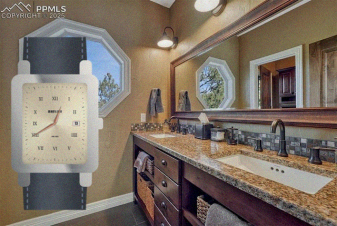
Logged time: 12 h 40 min
